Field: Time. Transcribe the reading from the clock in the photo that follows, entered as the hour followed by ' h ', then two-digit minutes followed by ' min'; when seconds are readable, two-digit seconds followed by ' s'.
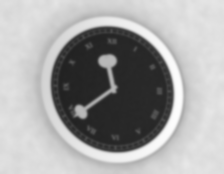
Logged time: 11 h 39 min
